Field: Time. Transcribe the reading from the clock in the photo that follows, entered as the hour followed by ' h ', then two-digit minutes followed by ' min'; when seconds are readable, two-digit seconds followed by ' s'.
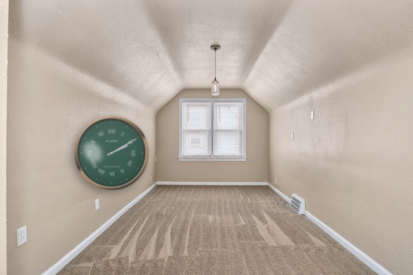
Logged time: 2 h 10 min
